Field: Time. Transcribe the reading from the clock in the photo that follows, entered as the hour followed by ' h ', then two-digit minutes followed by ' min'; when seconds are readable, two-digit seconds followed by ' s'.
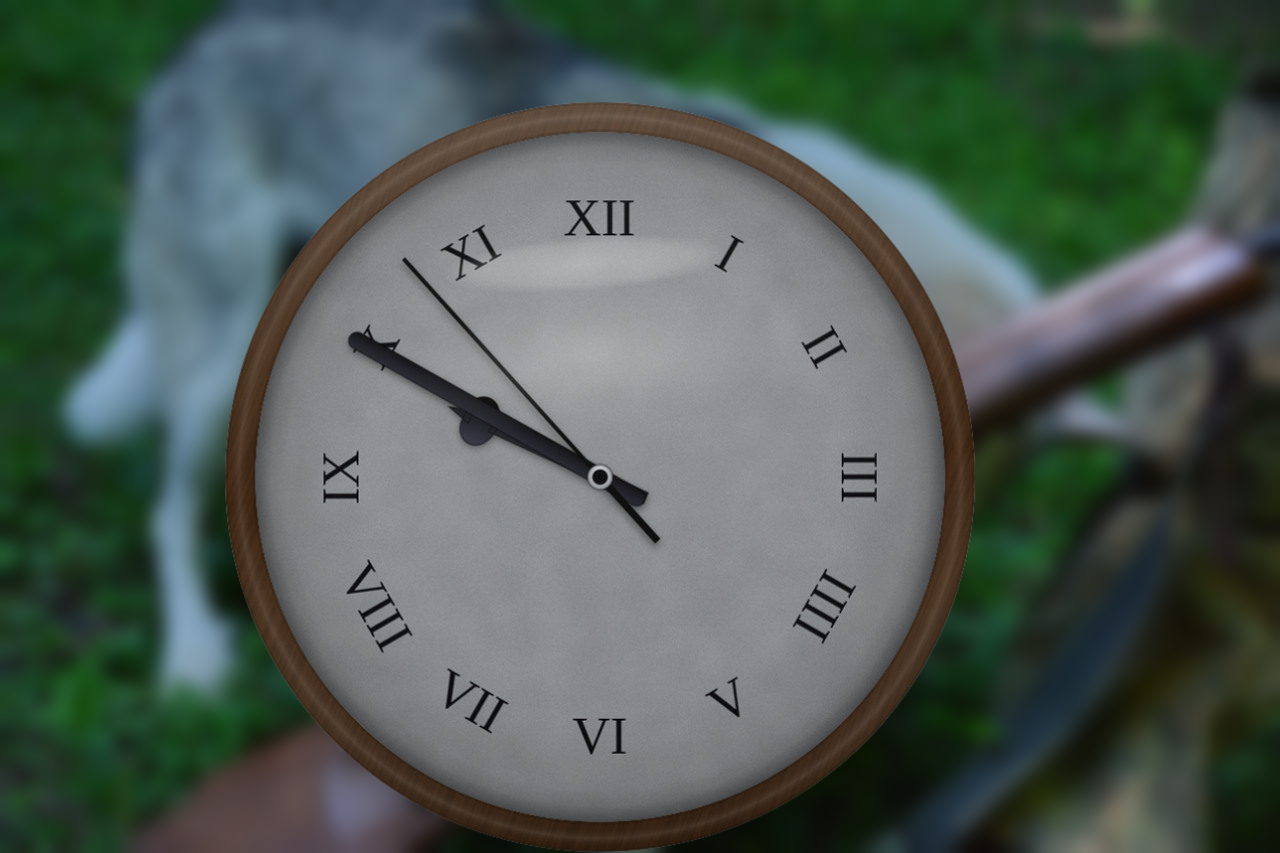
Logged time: 9 h 49 min 53 s
